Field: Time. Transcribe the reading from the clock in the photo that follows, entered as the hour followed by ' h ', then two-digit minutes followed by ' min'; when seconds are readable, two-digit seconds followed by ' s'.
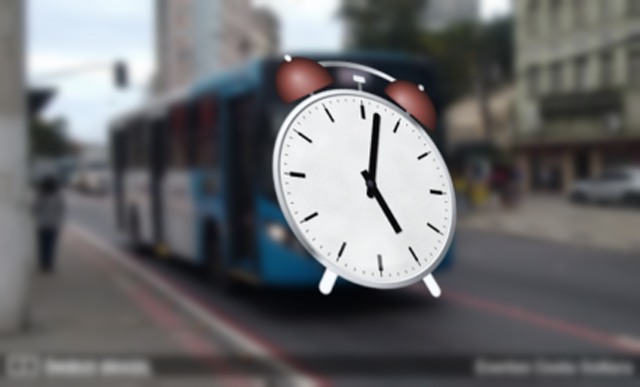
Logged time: 5 h 02 min
